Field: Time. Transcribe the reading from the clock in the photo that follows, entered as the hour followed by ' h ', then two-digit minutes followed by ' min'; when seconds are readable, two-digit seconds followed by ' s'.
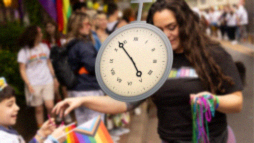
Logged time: 4 h 53 min
